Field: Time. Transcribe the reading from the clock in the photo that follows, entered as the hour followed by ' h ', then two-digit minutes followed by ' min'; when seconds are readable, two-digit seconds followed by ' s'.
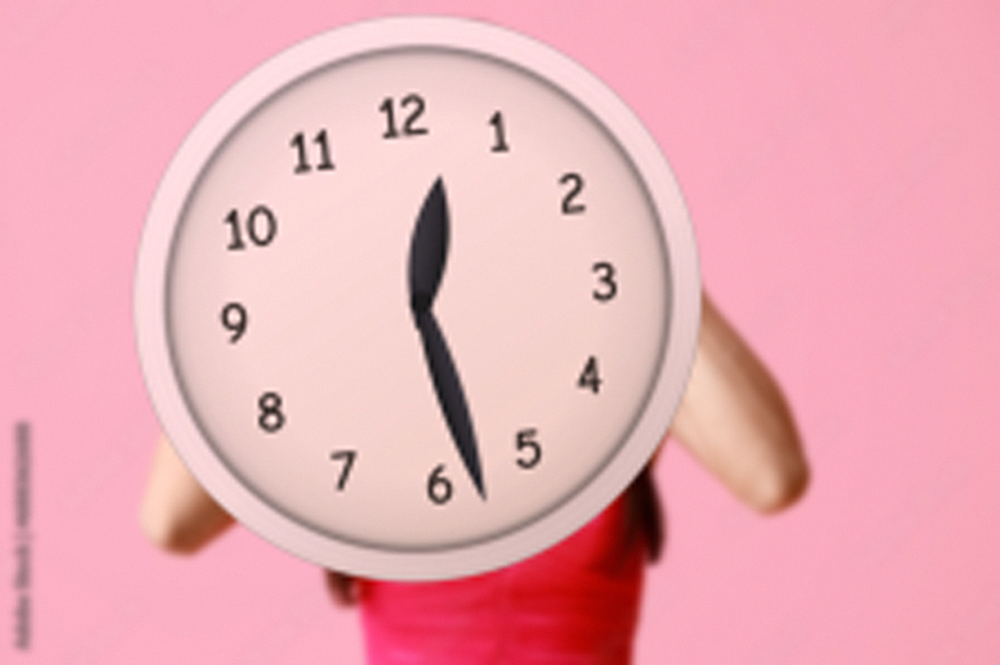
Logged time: 12 h 28 min
